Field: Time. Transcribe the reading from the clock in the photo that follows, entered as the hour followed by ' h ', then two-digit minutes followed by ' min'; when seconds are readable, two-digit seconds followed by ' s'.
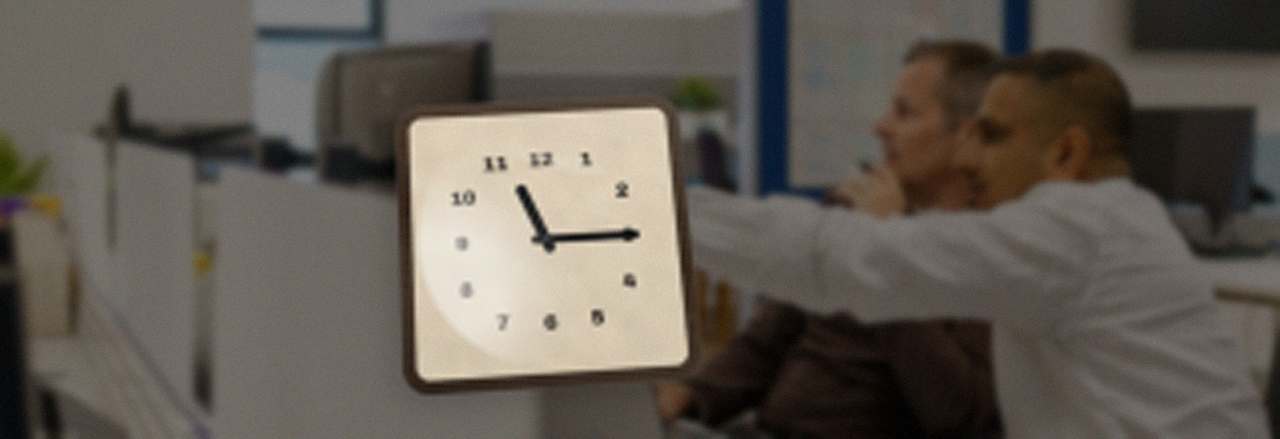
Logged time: 11 h 15 min
